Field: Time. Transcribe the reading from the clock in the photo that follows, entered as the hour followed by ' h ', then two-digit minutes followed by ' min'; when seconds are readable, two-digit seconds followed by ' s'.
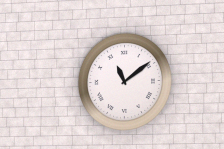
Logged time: 11 h 09 min
